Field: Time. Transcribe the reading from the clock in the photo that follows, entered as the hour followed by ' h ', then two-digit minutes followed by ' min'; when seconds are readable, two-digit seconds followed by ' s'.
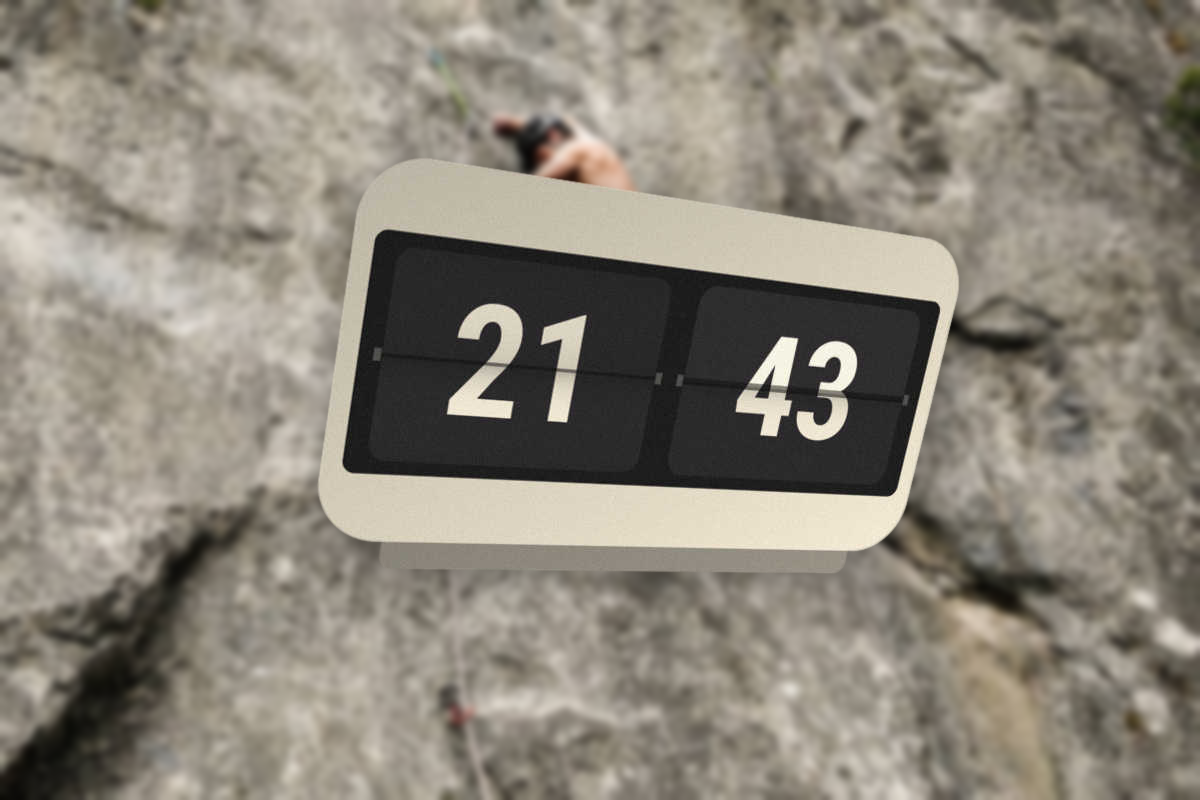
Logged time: 21 h 43 min
